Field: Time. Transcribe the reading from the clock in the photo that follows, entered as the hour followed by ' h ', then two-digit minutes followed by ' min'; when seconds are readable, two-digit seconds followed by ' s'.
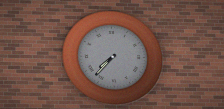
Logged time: 7 h 37 min
